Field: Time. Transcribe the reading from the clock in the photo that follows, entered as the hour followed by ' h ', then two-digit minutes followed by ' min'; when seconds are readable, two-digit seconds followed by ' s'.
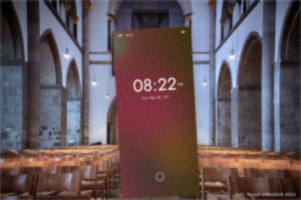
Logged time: 8 h 22 min
